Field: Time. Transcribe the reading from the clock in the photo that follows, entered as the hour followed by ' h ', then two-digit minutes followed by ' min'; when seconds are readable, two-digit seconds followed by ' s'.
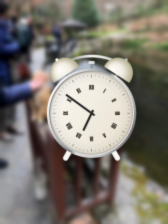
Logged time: 6 h 51 min
